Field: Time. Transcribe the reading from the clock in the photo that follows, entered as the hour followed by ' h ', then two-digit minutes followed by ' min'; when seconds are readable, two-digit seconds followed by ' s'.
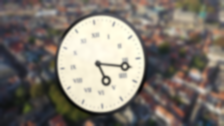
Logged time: 5 h 17 min
